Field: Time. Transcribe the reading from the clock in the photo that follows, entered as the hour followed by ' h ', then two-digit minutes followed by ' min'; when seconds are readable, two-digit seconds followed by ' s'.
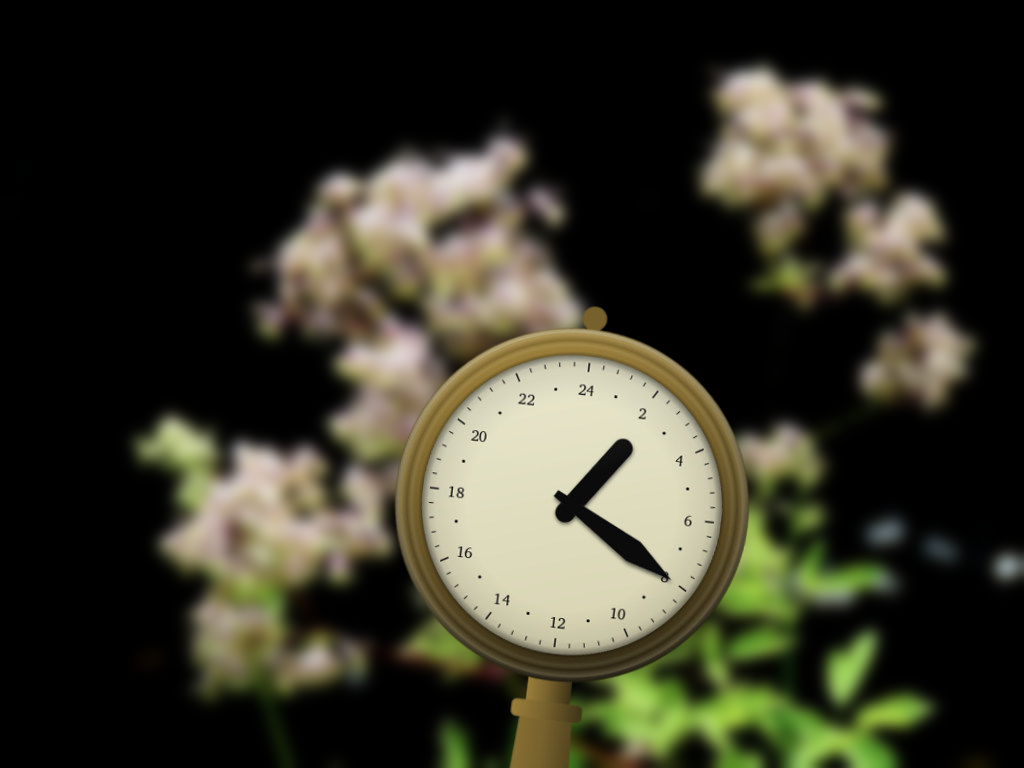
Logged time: 2 h 20 min
